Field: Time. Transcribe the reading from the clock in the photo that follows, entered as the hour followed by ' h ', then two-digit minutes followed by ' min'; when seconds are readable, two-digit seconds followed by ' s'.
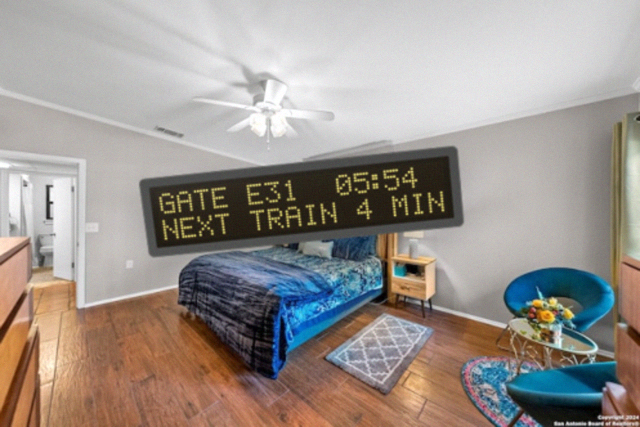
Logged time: 5 h 54 min
